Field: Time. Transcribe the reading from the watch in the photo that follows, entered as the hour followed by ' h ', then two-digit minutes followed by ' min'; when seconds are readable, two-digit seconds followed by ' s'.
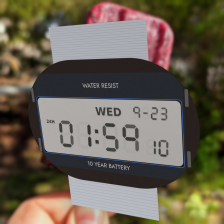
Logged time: 1 h 59 min 10 s
